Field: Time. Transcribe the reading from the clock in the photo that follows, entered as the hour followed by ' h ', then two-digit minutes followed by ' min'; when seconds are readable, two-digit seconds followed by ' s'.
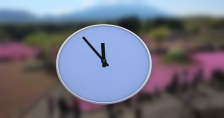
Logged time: 11 h 54 min
